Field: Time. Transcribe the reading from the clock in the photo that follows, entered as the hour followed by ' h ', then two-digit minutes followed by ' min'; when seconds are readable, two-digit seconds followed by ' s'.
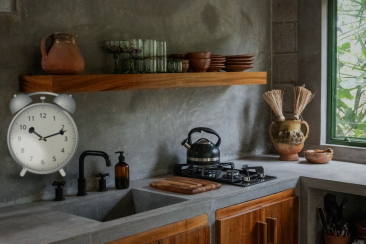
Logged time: 10 h 12 min
